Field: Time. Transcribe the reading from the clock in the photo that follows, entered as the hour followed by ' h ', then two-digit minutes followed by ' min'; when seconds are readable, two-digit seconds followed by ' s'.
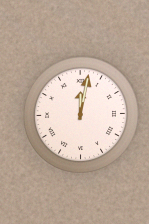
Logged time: 12 h 02 min
